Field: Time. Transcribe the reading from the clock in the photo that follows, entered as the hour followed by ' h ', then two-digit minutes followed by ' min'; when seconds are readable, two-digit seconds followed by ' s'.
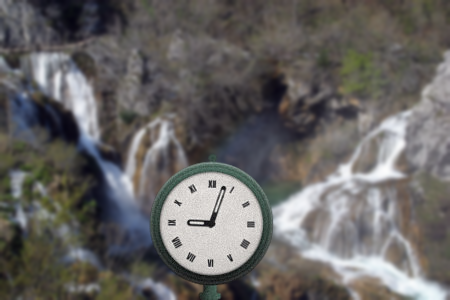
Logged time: 9 h 03 min
